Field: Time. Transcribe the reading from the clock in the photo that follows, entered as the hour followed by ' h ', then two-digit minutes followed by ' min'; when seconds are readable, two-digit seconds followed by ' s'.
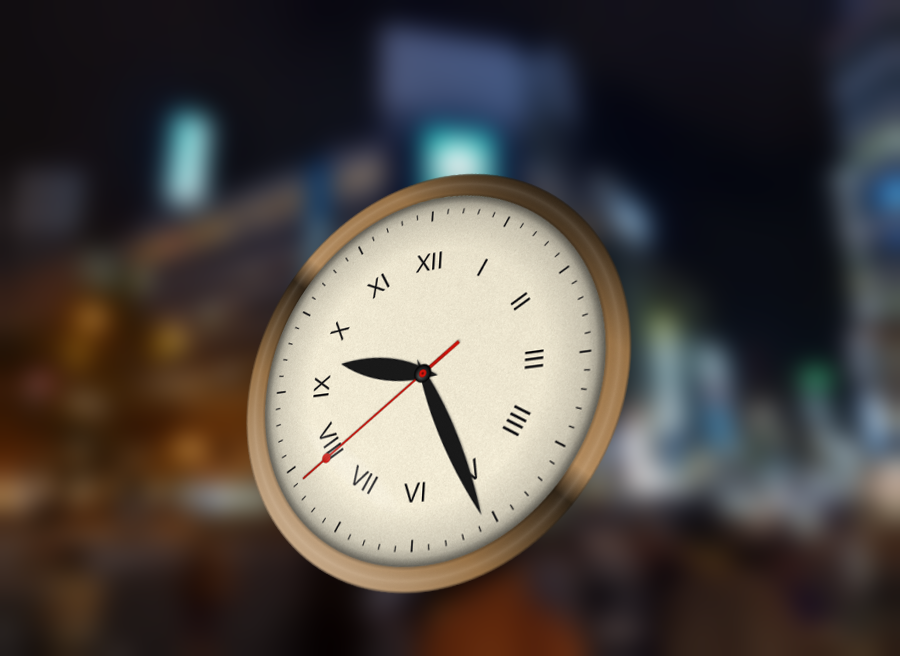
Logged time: 9 h 25 min 39 s
